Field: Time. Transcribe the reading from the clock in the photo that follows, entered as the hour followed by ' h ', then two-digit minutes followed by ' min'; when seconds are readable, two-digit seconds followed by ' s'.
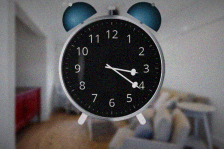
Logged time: 3 h 21 min
